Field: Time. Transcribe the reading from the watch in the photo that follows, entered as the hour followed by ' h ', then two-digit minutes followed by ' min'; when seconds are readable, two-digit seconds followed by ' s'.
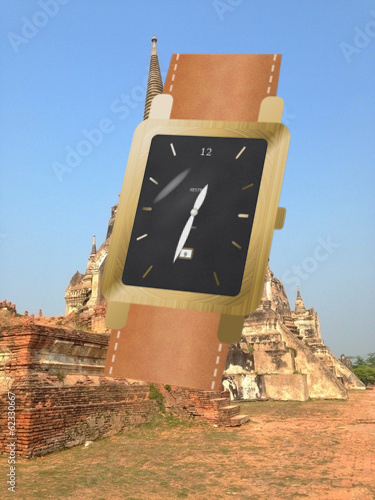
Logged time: 12 h 32 min
